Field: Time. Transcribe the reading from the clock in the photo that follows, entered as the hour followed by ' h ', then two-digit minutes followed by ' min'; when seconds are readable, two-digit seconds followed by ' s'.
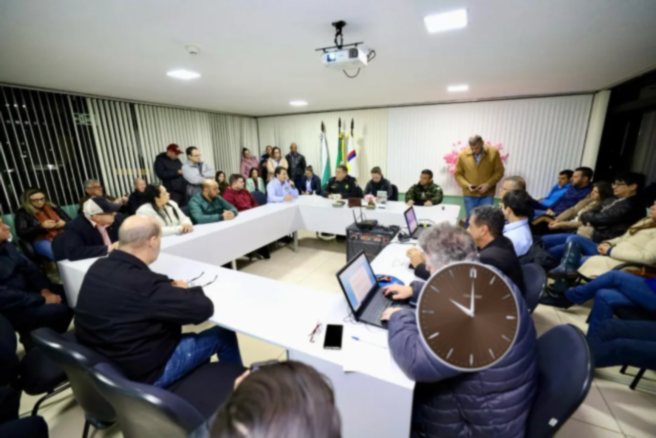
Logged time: 10 h 00 min
